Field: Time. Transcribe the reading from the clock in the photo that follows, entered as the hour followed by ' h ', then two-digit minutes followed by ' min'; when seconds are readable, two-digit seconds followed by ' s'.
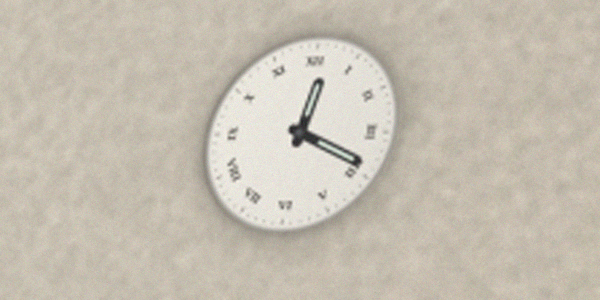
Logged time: 12 h 19 min
